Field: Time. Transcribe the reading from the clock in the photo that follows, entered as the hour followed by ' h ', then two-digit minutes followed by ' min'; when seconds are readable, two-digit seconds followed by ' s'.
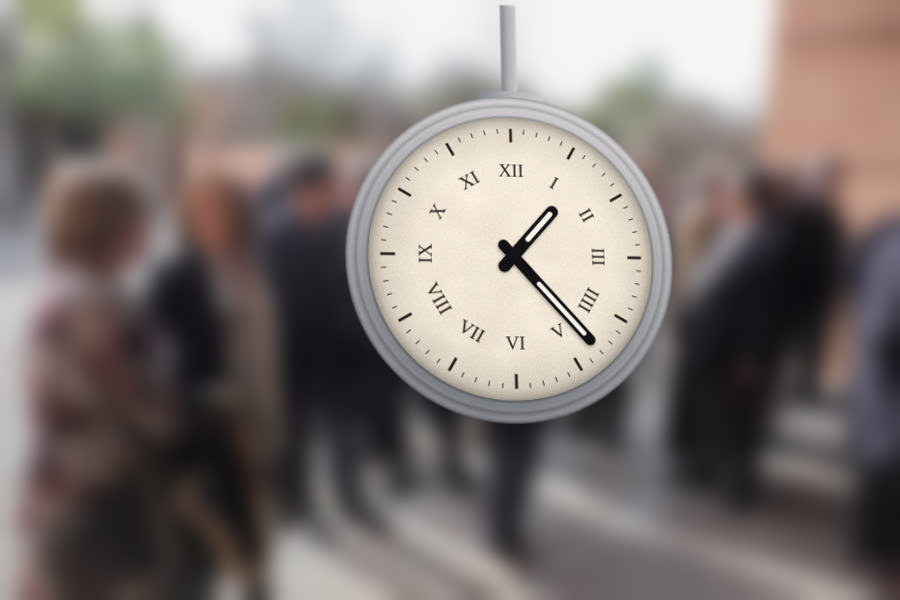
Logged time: 1 h 23 min
